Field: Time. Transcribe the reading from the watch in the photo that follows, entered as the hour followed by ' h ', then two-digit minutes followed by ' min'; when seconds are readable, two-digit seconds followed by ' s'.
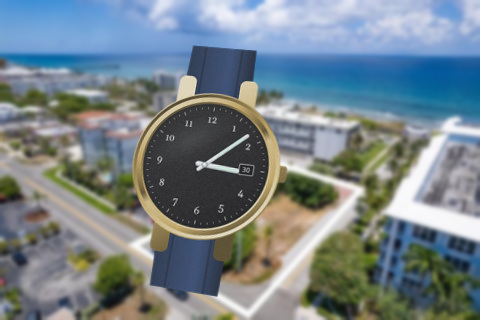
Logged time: 3 h 08 min
